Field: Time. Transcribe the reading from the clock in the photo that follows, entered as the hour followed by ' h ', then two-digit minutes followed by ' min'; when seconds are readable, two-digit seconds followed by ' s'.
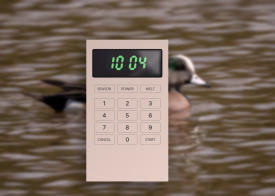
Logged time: 10 h 04 min
